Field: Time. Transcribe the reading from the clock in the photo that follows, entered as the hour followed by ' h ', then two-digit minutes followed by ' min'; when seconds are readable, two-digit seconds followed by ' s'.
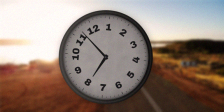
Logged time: 7 h 57 min
